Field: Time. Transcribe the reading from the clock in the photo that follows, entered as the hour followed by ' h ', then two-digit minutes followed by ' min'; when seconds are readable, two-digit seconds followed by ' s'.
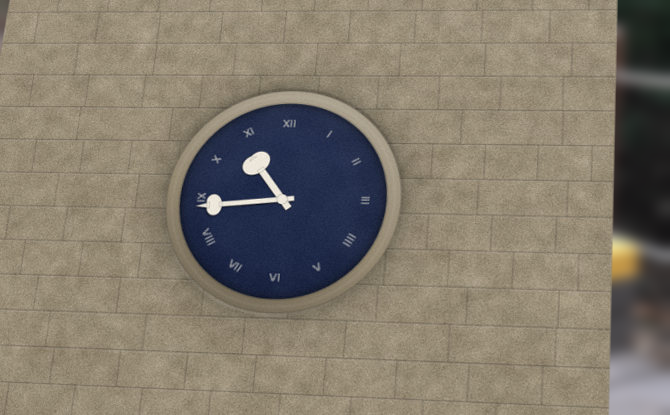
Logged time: 10 h 44 min
